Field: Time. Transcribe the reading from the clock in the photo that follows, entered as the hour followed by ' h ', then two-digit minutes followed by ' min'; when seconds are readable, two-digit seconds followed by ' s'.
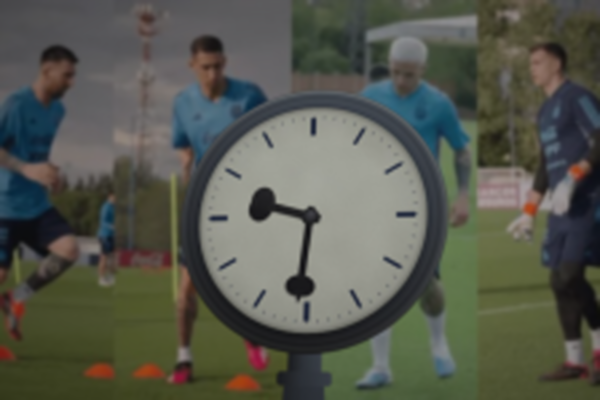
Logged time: 9 h 31 min
